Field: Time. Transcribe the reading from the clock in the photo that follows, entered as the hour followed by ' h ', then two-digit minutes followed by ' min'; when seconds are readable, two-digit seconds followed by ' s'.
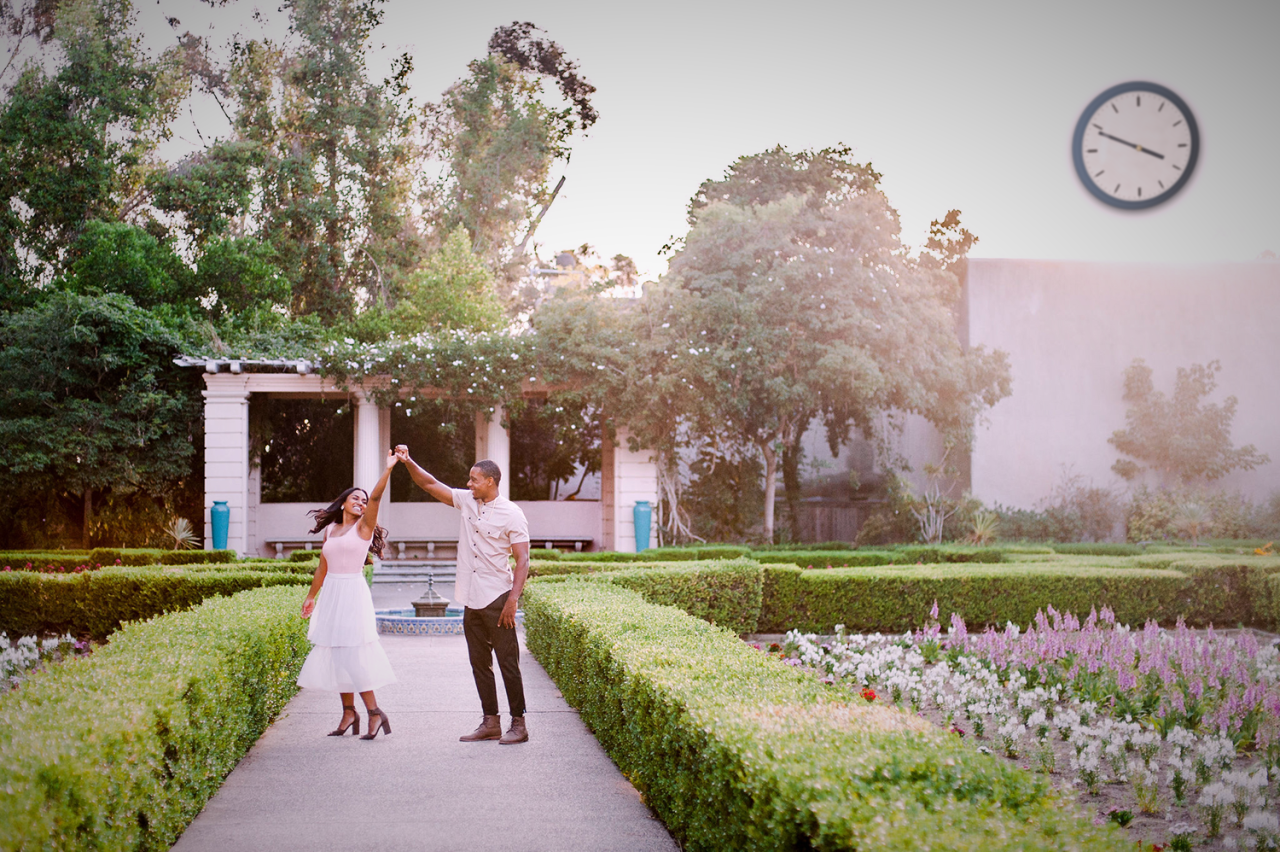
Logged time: 3 h 49 min
